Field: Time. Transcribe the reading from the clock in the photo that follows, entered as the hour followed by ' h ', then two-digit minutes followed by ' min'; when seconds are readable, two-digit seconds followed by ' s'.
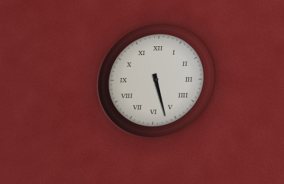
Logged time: 5 h 27 min
